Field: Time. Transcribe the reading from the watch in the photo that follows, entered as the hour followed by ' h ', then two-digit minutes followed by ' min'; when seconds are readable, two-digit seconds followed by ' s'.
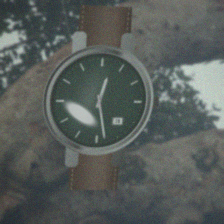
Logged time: 12 h 28 min
